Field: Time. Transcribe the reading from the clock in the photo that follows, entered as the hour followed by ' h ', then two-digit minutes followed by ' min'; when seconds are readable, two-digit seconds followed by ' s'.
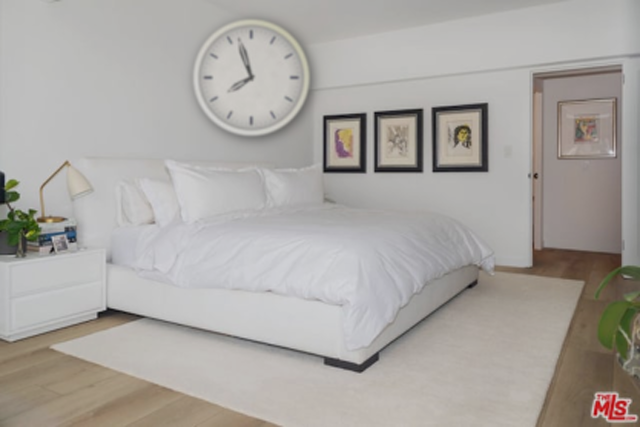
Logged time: 7 h 57 min
